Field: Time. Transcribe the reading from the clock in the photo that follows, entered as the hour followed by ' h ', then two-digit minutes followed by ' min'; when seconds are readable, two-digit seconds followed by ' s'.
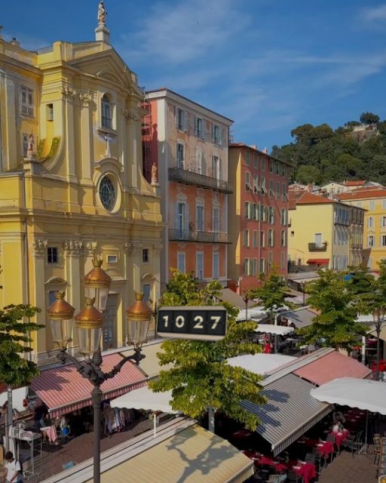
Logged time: 10 h 27 min
